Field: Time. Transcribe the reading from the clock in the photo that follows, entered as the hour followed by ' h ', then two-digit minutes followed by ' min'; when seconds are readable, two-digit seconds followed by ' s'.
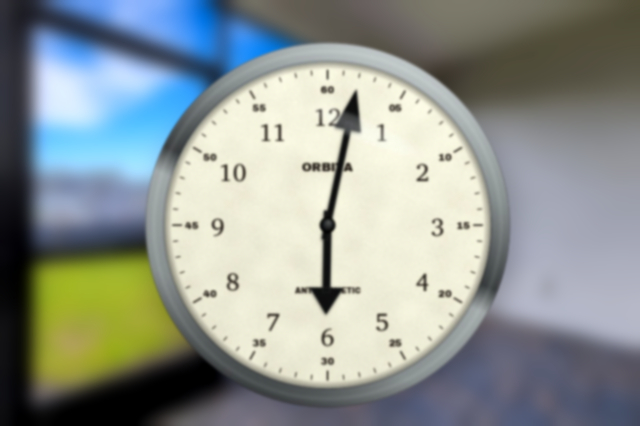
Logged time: 6 h 02 min
